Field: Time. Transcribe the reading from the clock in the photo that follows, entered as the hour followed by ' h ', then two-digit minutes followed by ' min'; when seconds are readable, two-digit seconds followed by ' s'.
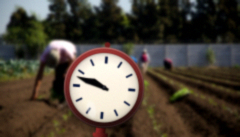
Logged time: 9 h 48 min
